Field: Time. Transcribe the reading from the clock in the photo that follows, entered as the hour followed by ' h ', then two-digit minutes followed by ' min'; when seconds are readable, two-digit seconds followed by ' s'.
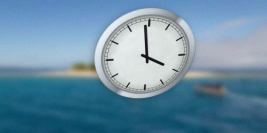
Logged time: 3 h 59 min
